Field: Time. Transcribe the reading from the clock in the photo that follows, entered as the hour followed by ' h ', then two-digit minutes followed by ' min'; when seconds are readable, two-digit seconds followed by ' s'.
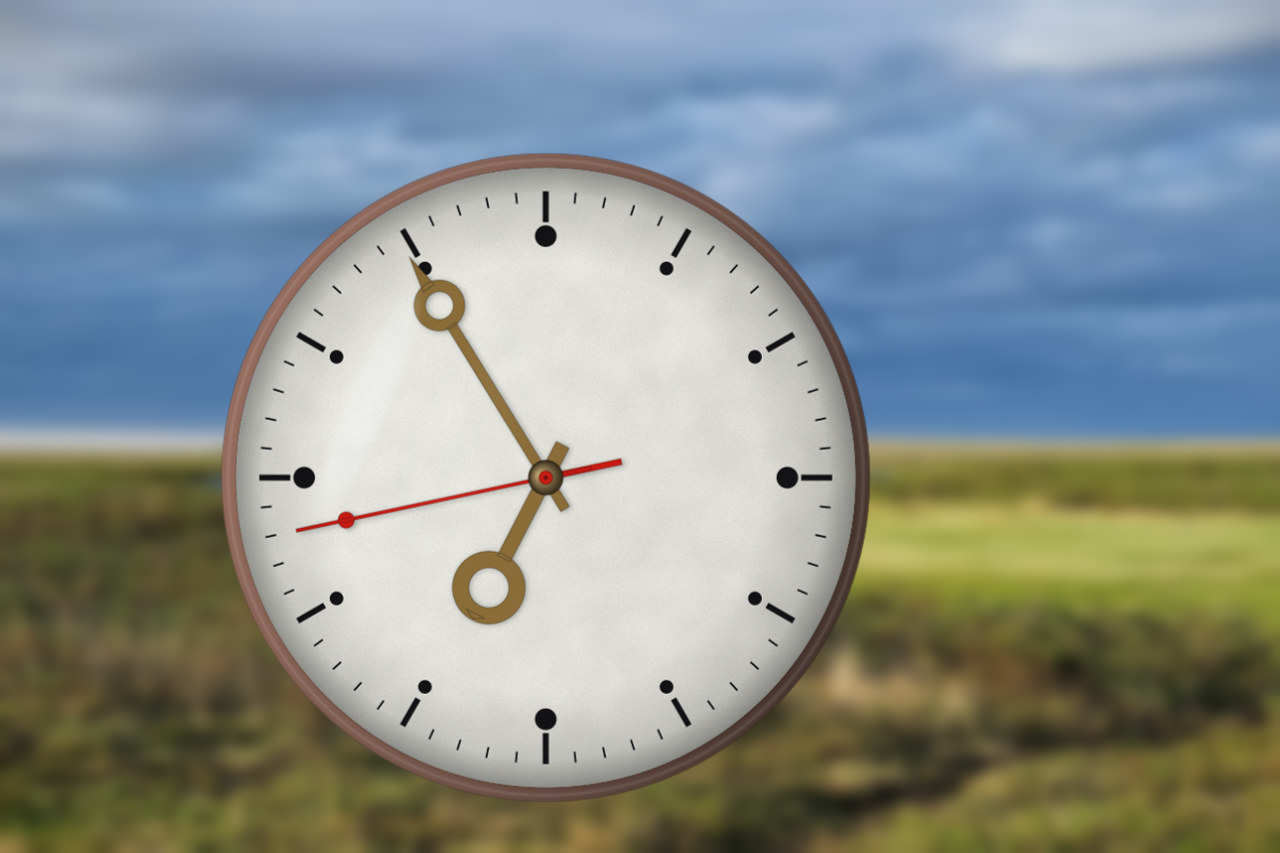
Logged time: 6 h 54 min 43 s
